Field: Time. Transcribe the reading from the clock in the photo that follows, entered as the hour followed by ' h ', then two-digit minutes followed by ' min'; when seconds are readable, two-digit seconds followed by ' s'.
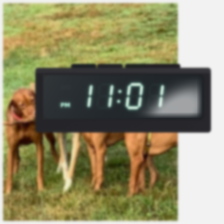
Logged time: 11 h 01 min
